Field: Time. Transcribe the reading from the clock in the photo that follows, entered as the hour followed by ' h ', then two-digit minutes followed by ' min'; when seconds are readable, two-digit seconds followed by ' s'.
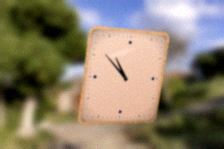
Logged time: 10 h 52 min
